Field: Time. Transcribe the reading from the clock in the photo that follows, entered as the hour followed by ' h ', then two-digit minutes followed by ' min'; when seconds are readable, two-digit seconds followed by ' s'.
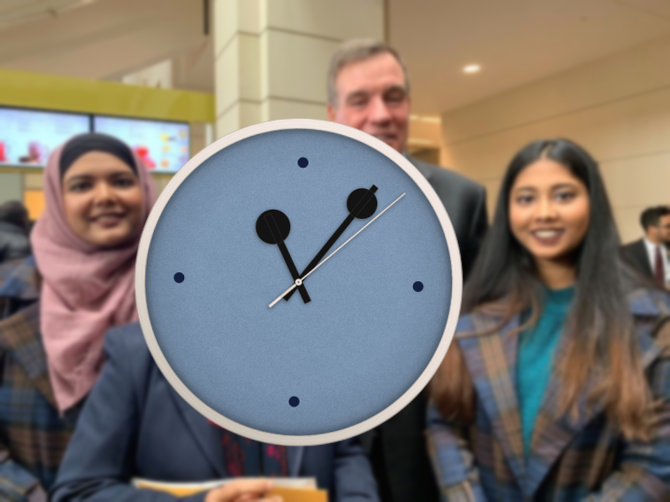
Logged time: 11 h 06 min 08 s
